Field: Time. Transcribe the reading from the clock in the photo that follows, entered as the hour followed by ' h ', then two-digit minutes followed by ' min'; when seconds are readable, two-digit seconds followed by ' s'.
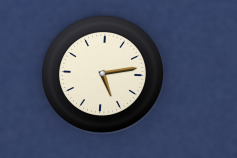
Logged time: 5 h 13 min
